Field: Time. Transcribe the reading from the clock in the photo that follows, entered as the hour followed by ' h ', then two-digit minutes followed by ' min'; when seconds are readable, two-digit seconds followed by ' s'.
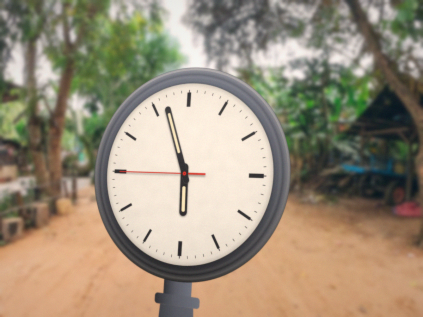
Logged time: 5 h 56 min 45 s
